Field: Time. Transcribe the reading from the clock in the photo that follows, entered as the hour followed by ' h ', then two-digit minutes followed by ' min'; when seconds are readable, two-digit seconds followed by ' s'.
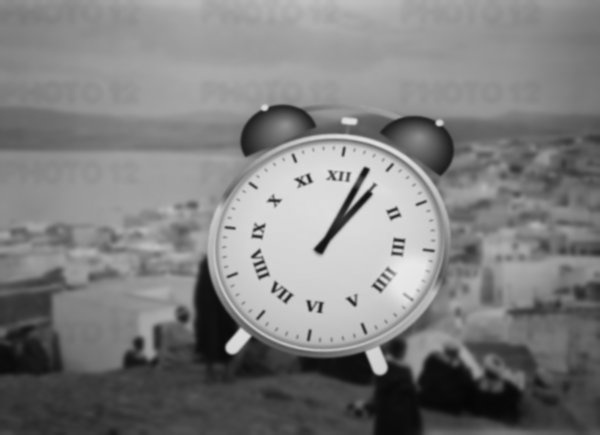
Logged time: 1 h 03 min
